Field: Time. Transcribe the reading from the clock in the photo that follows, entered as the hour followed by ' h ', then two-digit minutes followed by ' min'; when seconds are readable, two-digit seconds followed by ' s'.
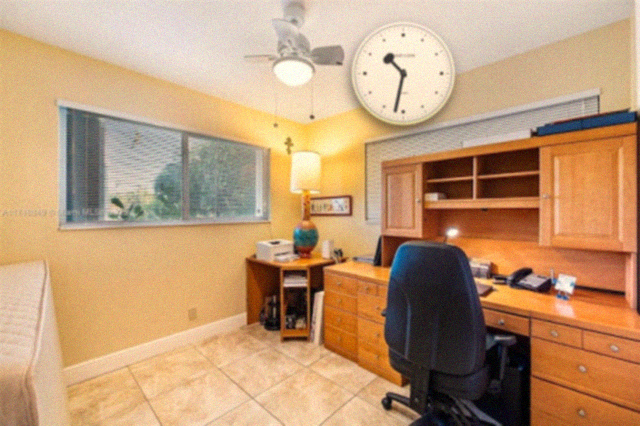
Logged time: 10 h 32 min
